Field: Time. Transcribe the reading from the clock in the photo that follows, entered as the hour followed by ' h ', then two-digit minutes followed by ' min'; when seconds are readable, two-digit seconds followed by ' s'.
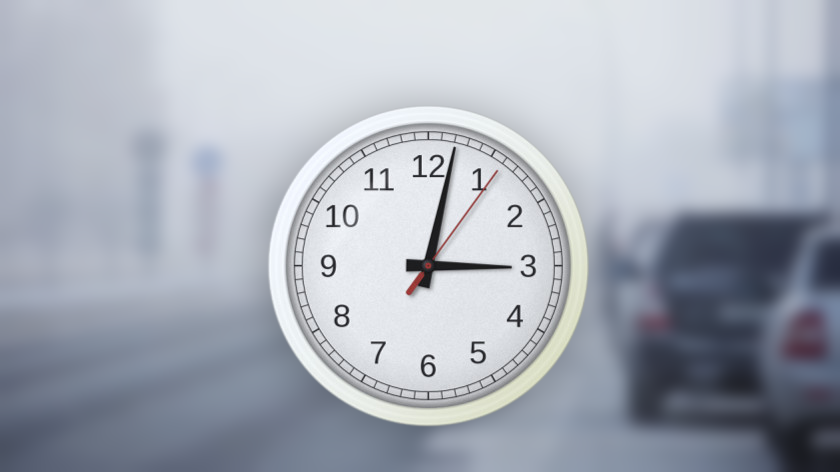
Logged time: 3 h 02 min 06 s
